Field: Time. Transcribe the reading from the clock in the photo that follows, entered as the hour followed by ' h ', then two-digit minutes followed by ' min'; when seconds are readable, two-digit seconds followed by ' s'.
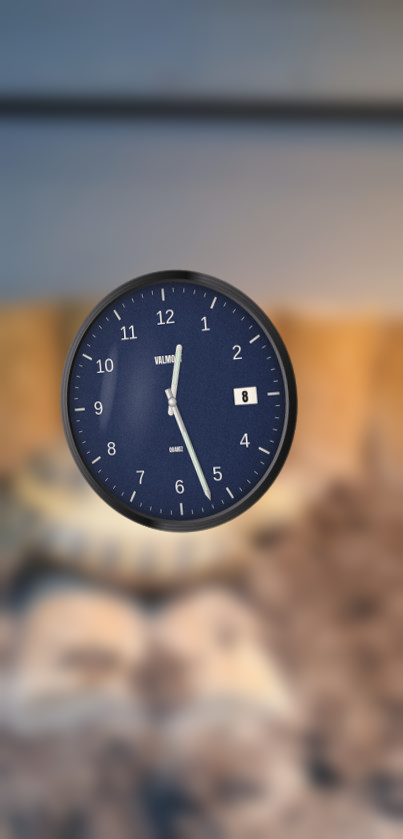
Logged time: 12 h 27 min
